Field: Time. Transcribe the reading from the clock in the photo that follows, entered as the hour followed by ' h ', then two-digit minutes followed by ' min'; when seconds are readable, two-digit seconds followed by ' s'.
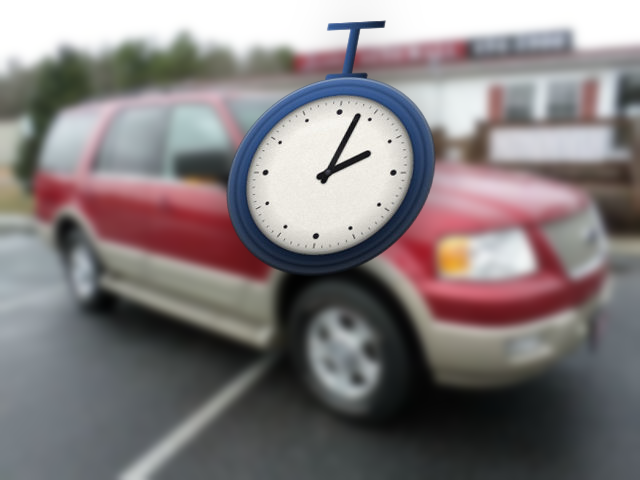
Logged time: 2 h 03 min
